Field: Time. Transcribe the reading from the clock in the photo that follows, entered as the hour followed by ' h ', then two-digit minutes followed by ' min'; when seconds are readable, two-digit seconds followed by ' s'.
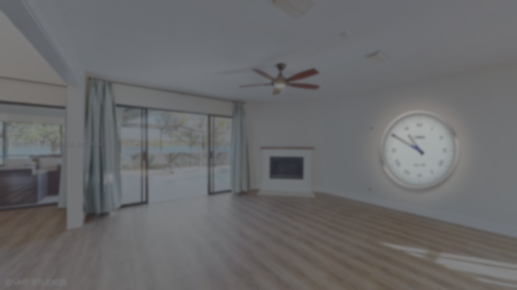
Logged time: 10 h 50 min
